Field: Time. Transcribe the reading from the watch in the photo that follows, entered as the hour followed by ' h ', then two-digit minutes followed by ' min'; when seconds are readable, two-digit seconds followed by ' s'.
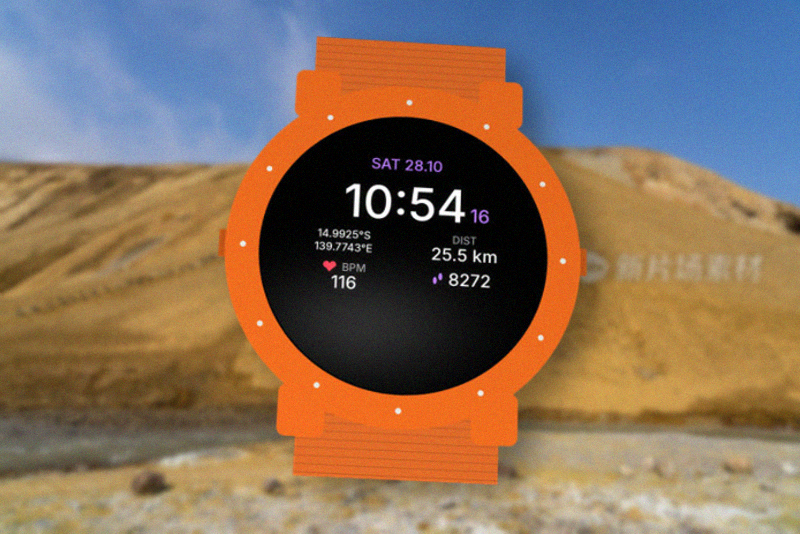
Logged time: 10 h 54 min 16 s
